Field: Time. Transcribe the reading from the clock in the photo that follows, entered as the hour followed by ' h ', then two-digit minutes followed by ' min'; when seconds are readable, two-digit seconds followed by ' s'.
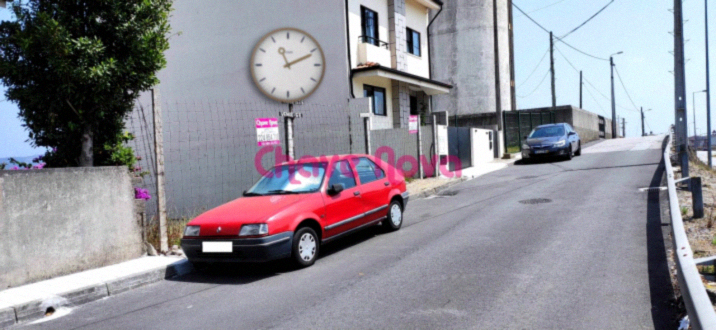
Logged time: 11 h 11 min
